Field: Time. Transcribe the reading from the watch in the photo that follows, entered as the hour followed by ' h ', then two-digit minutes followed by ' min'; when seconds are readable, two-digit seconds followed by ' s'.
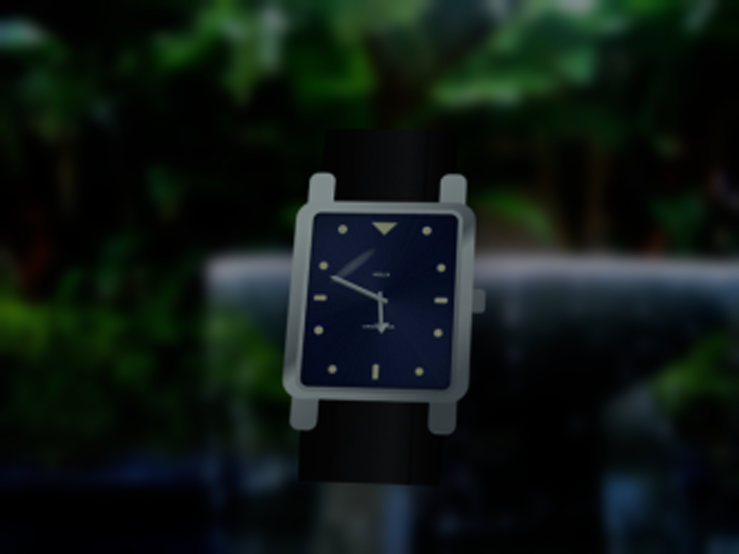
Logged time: 5 h 49 min
